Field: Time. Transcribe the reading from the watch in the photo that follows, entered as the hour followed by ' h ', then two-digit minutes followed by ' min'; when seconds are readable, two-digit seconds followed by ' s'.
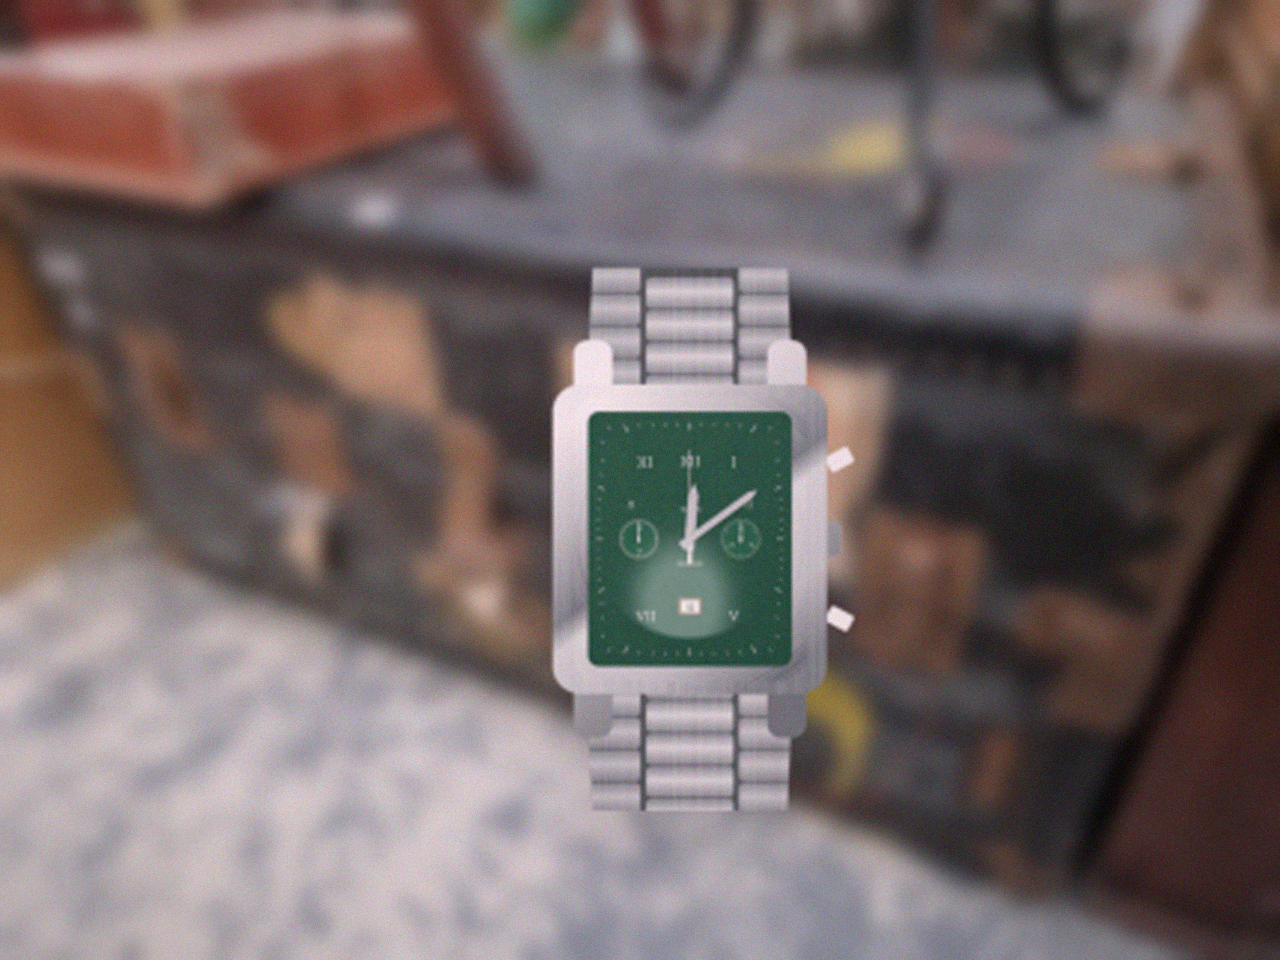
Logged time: 12 h 09 min
